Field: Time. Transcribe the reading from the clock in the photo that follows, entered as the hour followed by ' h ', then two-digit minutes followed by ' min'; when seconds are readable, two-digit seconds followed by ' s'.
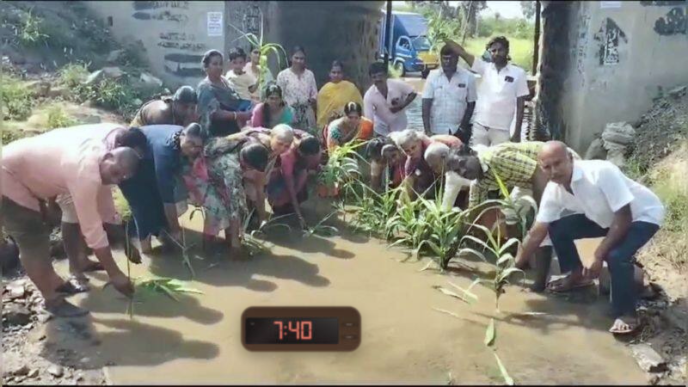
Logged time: 7 h 40 min
